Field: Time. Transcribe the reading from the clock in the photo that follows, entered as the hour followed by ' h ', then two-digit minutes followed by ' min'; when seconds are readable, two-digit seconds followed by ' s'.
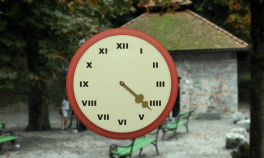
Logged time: 4 h 22 min
